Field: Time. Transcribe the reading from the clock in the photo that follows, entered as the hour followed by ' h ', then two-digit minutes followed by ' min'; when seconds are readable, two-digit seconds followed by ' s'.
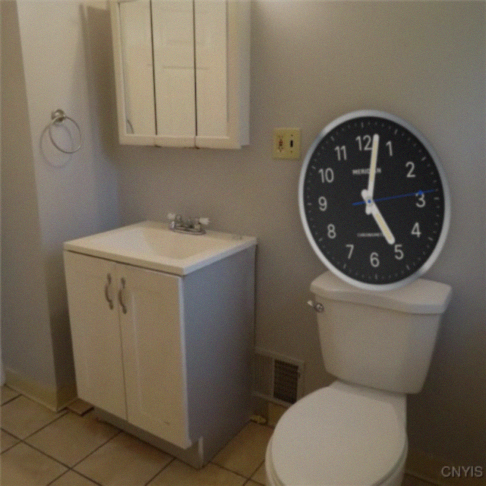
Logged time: 5 h 02 min 14 s
